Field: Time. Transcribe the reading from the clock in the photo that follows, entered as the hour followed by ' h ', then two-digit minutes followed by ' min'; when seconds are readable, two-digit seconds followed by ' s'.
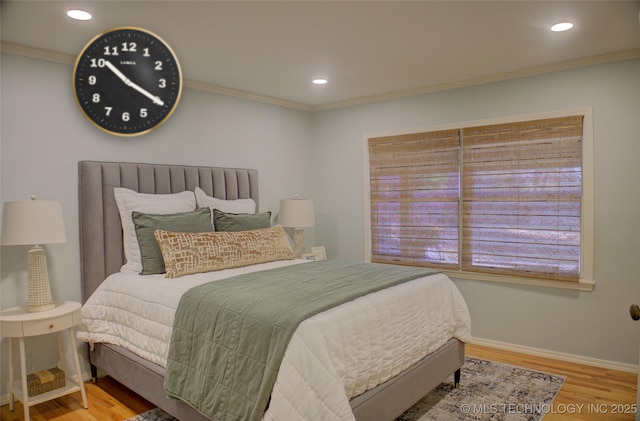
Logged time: 10 h 20 min
